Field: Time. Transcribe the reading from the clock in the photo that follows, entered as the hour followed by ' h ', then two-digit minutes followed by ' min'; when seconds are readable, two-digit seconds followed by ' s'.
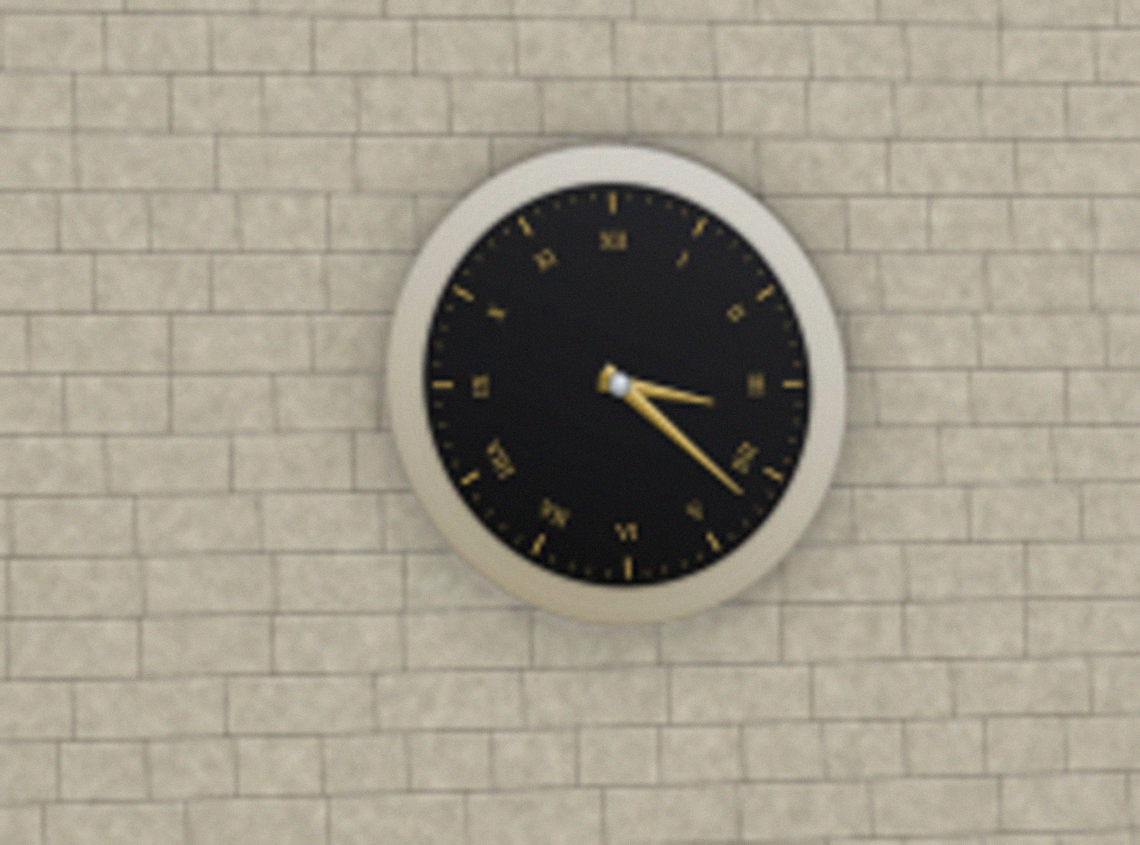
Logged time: 3 h 22 min
